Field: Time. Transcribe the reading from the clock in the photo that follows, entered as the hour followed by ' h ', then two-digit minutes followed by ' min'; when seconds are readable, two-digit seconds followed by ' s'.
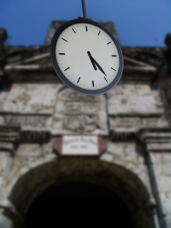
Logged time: 5 h 24 min
